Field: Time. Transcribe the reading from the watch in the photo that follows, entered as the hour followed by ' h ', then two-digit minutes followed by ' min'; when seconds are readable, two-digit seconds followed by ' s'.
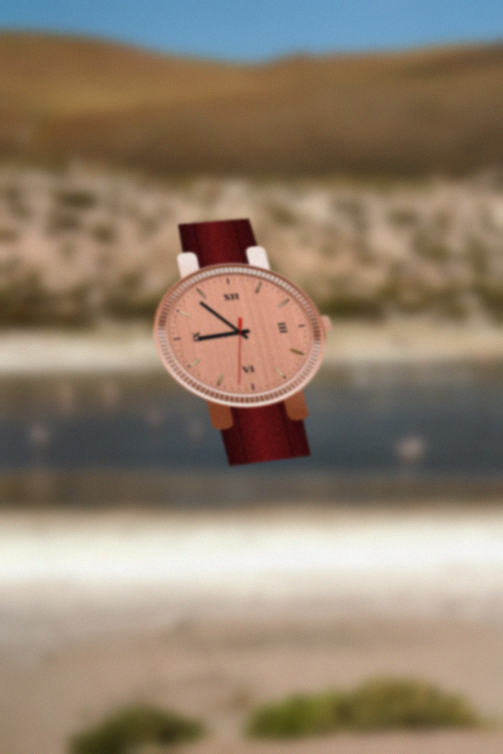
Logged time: 8 h 53 min 32 s
